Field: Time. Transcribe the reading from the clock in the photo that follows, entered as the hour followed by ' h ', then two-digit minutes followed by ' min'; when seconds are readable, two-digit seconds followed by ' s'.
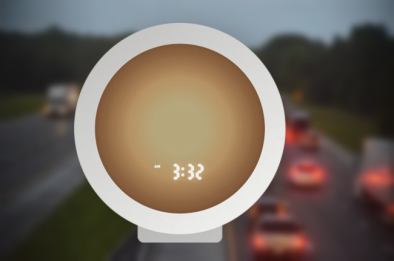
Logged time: 3 h 32 min
